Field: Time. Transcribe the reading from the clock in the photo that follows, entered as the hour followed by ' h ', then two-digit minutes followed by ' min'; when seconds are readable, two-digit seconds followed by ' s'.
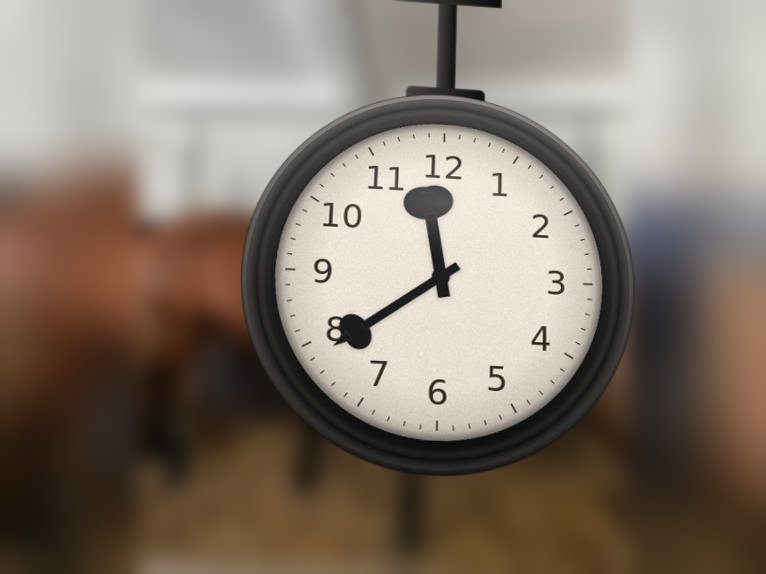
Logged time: 11 h 39 min
